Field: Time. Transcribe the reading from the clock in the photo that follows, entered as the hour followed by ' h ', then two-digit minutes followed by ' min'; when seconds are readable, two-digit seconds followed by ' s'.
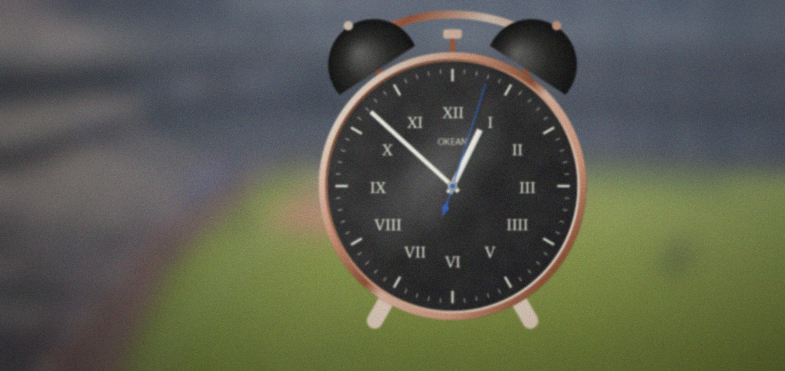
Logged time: 12 h 52 min 03 s
